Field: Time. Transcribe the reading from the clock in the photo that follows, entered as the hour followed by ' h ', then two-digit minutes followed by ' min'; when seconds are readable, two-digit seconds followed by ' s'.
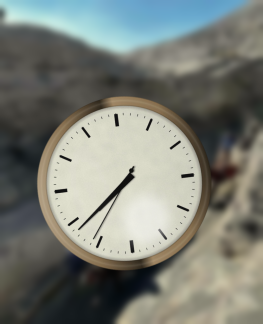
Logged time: 7 h 38 min 36 s
